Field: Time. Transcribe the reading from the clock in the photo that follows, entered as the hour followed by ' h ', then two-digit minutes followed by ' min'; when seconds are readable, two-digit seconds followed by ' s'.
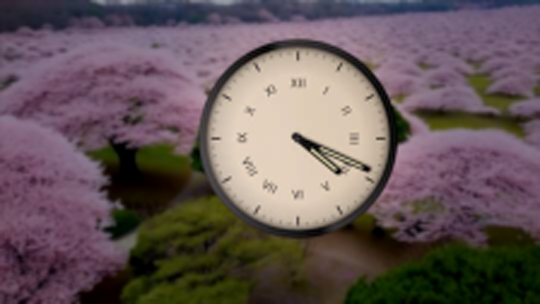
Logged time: 4 h 19 min
